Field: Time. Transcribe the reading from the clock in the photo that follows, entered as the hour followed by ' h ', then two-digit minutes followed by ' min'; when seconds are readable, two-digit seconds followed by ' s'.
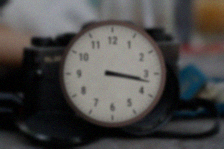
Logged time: 3 h 17 min
